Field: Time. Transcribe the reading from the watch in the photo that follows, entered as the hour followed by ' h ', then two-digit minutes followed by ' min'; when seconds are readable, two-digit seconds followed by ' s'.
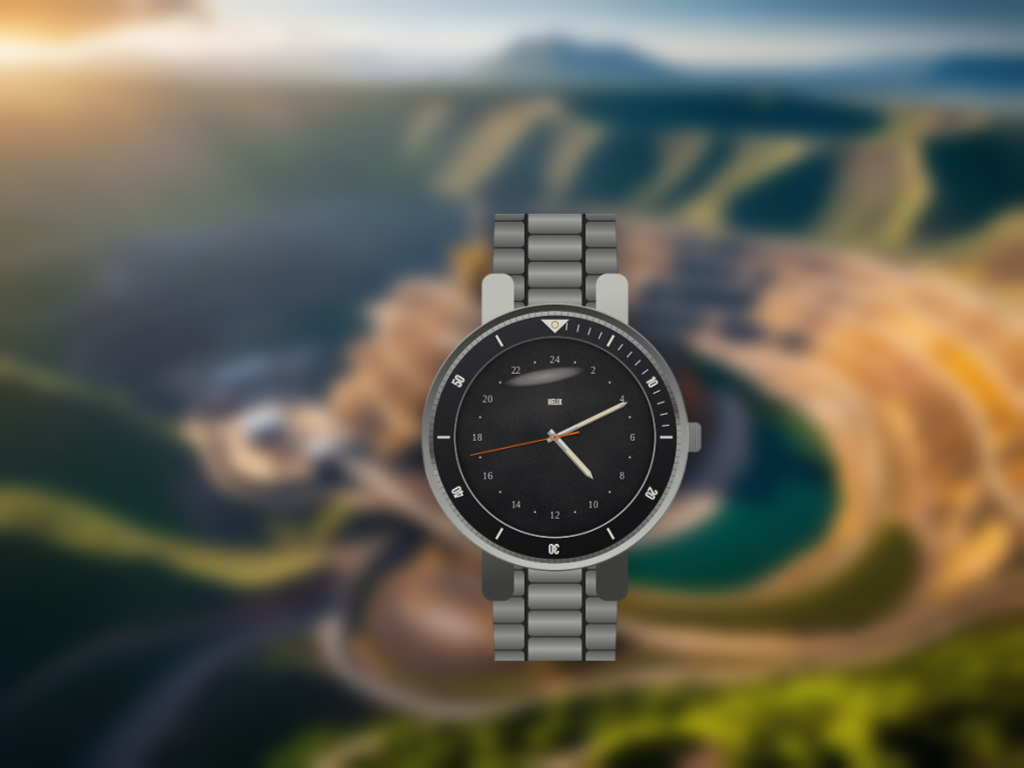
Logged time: 9 h 10 min 43 s
